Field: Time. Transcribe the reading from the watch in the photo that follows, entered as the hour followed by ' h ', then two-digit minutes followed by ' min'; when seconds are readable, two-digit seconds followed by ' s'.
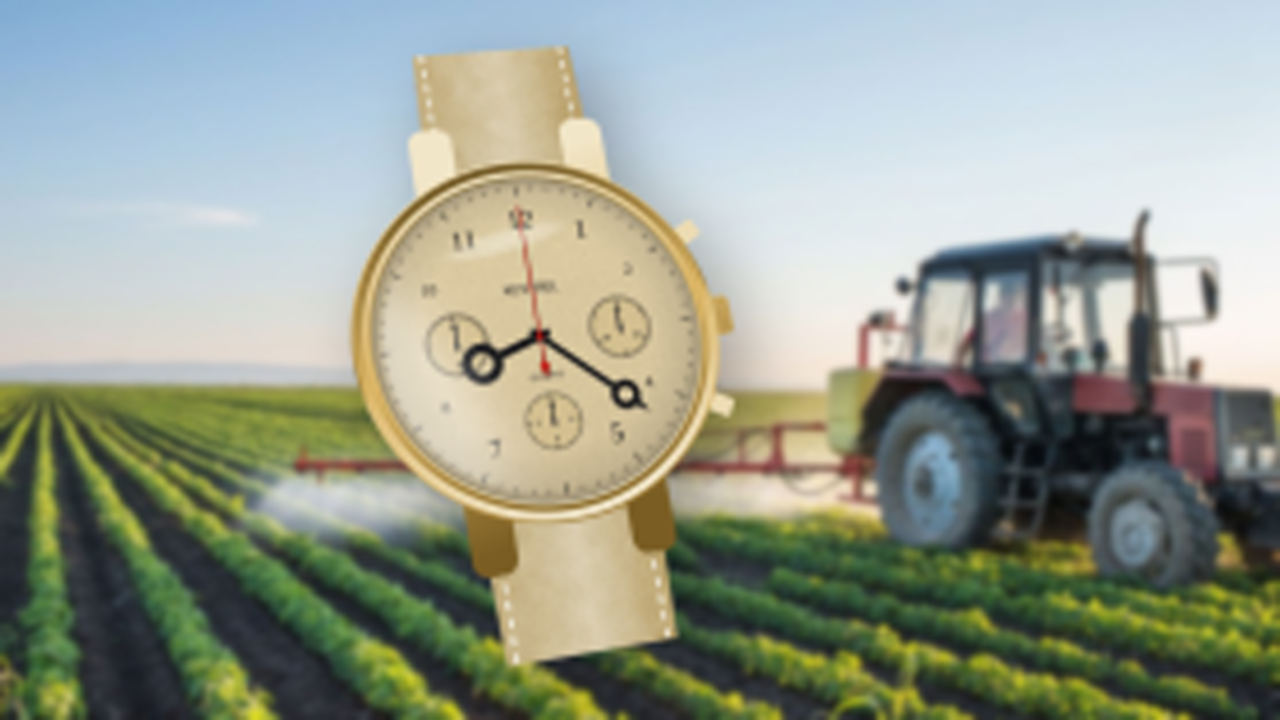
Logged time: 8 h 22 min
